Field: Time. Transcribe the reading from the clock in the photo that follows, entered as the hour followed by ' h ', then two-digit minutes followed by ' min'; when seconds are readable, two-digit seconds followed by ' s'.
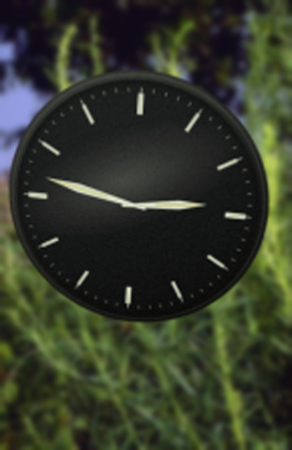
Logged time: 2 h 47 min
